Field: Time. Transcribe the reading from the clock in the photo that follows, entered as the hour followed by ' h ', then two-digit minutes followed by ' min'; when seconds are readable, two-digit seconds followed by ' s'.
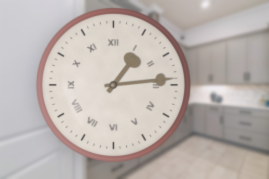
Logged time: 1 h 14 min
